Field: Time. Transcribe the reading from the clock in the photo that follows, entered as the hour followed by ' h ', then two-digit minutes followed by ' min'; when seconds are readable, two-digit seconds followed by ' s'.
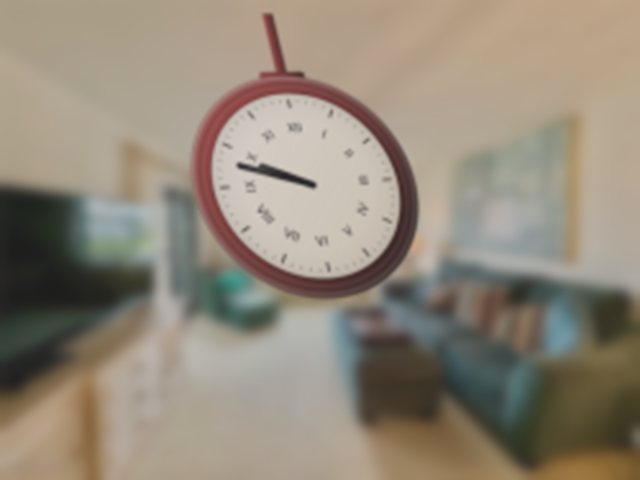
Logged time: 9 h 48 min
